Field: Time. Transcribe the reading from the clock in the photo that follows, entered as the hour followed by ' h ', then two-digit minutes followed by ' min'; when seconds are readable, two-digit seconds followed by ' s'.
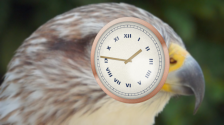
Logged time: 1 h 46 min
